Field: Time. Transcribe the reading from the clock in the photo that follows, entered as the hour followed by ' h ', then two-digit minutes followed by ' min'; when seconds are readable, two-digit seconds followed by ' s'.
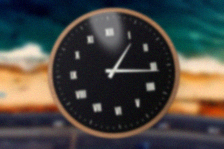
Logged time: 1 h 16 min
